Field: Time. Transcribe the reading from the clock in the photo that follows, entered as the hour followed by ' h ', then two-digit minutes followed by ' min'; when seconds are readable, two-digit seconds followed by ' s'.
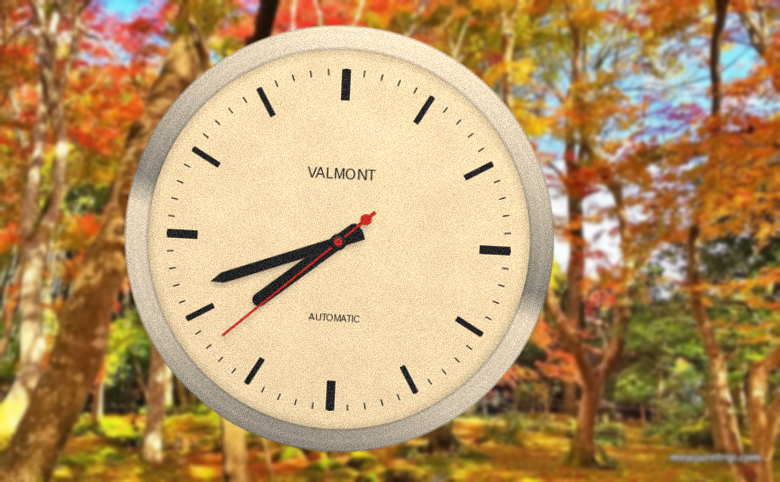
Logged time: 7 h 41 min 38 s
